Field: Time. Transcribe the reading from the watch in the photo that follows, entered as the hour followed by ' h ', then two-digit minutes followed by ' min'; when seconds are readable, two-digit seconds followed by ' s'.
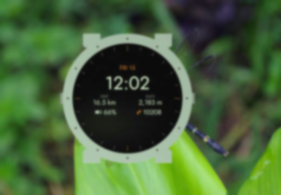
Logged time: 12 h 02 min
